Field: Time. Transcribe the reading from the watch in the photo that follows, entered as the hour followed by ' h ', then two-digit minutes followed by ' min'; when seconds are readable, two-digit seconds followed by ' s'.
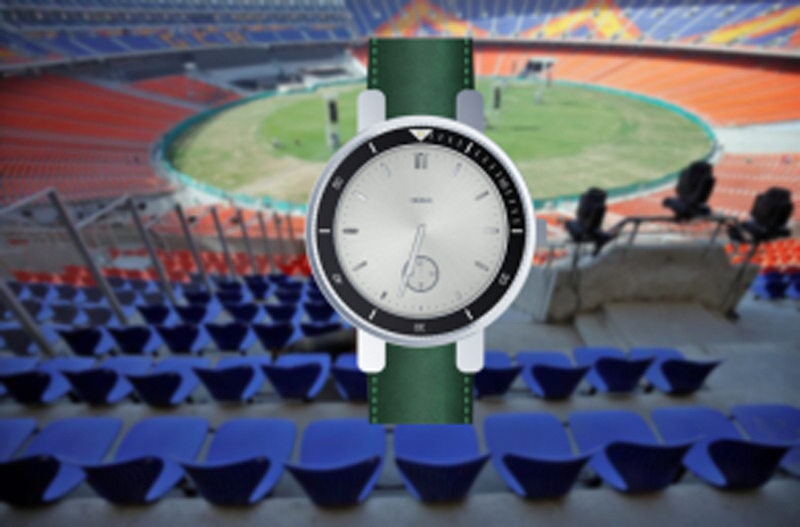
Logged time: 6 h 33 min
